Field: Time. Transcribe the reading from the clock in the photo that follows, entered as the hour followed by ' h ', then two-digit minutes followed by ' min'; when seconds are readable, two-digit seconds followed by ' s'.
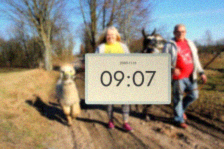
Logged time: 9 h 07 min
